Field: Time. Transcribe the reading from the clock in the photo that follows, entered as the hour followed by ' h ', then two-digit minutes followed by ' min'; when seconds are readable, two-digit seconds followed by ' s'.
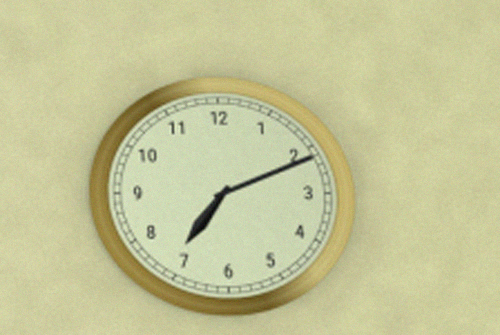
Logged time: 7 h 11 min
